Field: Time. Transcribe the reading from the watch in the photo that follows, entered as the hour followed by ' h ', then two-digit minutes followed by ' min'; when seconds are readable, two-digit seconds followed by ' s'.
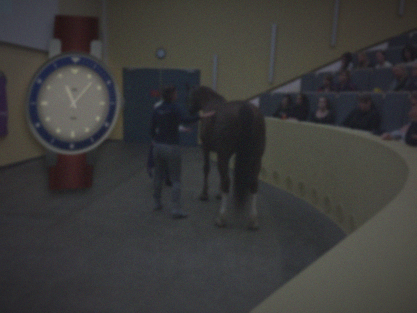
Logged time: 11 h 07 min
